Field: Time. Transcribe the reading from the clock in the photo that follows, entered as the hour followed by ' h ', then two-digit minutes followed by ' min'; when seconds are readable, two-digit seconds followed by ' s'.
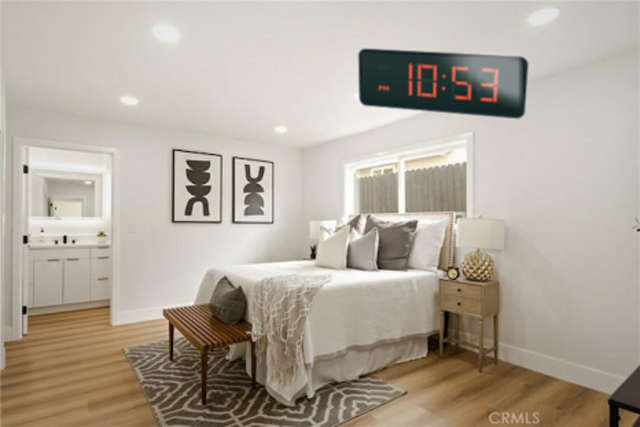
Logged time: 10 h 53 min
